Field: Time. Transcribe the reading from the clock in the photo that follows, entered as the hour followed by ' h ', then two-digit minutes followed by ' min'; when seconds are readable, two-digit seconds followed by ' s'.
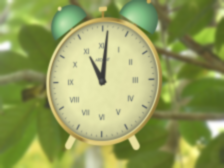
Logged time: 11 h 01 min
